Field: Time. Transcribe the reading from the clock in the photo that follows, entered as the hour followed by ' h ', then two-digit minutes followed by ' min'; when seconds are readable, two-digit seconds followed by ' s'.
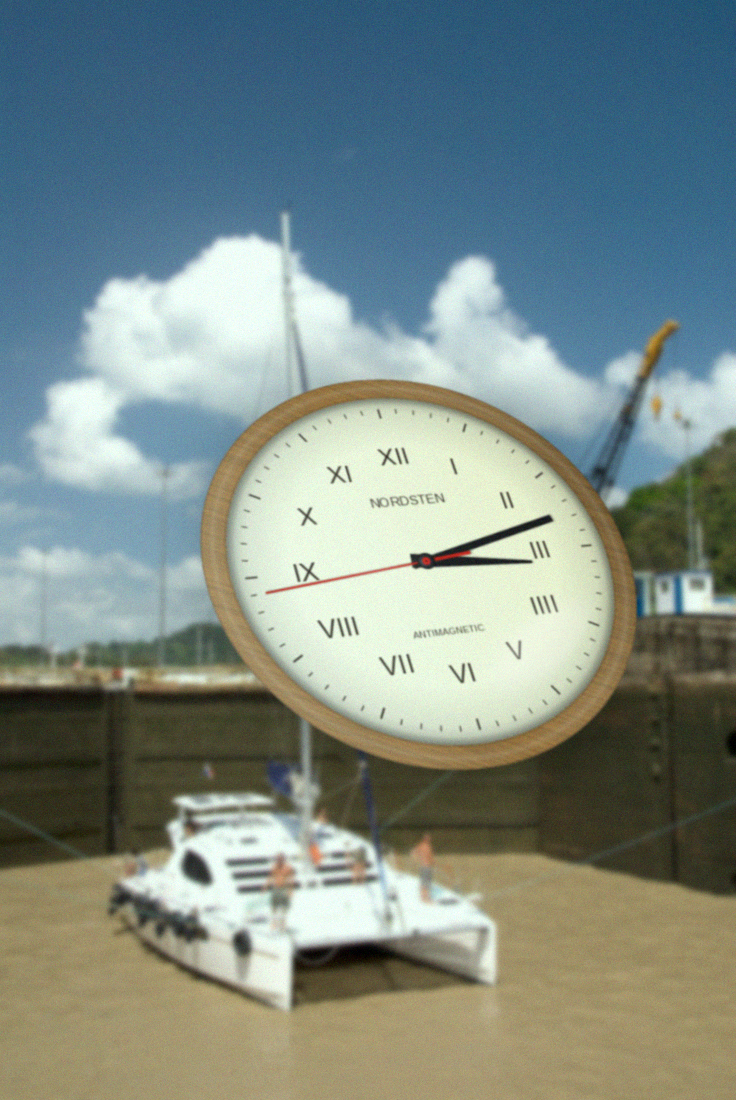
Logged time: 3 h 12 min 44 s
